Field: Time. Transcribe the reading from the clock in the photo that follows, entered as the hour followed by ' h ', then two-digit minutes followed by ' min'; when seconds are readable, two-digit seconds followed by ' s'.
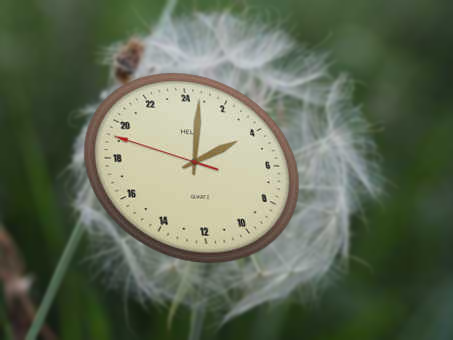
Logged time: 4 h 01 min 48 s
